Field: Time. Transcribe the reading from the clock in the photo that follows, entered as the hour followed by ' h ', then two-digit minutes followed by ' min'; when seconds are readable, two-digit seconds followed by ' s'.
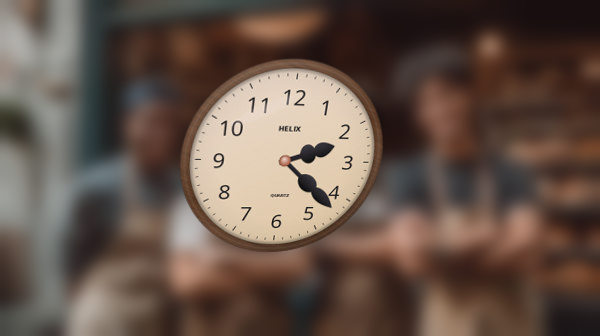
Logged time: 2 h 22 min
